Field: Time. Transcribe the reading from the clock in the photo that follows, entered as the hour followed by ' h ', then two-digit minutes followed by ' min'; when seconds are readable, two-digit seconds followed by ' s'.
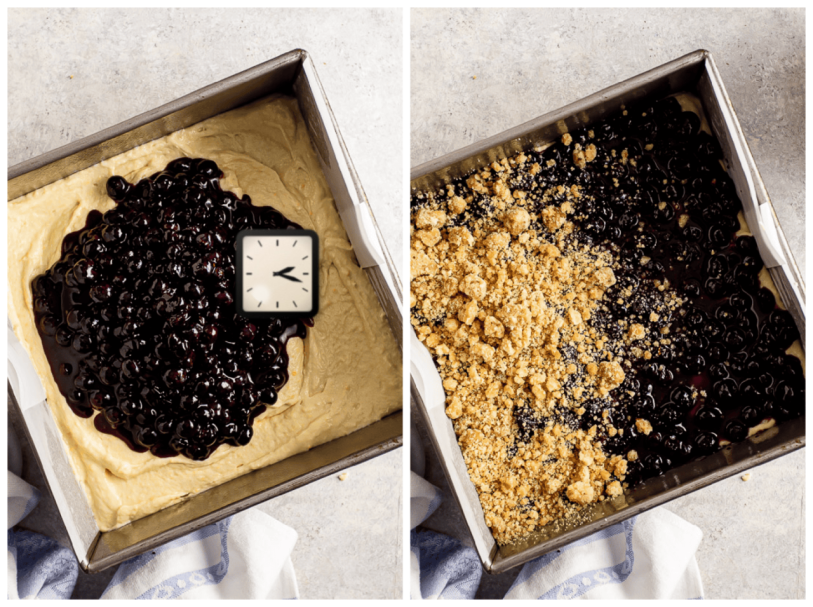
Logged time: 2 h 18 min
